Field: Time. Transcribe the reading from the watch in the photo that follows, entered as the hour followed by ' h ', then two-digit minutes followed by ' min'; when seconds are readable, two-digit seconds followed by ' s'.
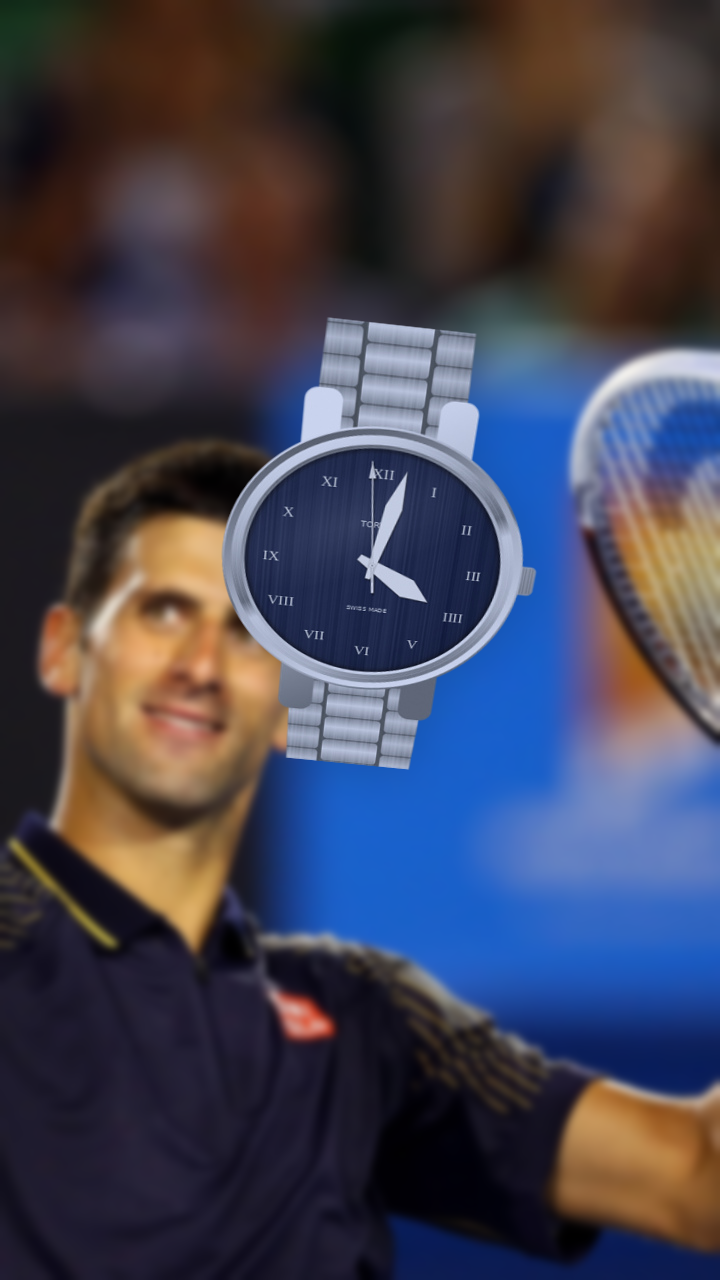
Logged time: 4 h 01 min 59 s
